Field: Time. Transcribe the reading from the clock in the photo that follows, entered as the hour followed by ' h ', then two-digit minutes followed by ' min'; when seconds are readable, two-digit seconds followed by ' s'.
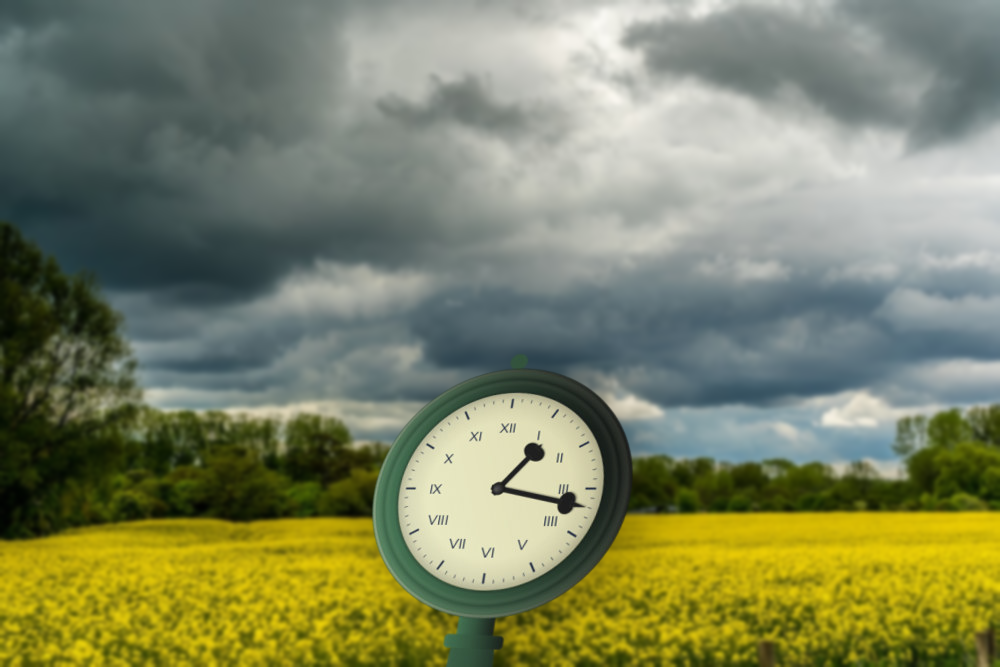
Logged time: 1 h 17 min
